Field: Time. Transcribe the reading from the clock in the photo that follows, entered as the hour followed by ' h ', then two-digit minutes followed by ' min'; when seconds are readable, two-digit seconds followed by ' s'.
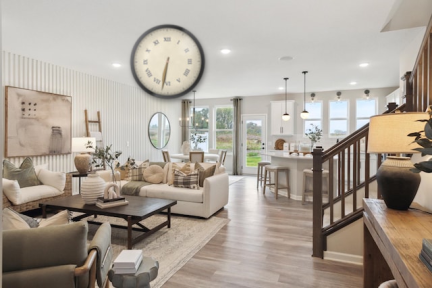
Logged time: 6 h 32 min
